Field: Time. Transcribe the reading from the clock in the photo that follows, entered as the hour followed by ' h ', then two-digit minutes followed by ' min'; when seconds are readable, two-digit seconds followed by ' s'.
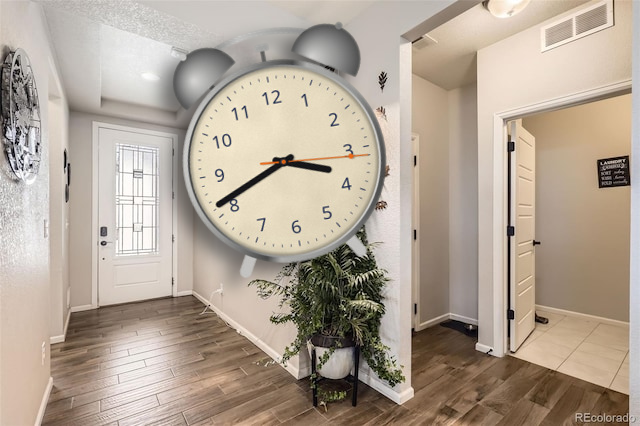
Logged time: 3 h 41 min 16 s
